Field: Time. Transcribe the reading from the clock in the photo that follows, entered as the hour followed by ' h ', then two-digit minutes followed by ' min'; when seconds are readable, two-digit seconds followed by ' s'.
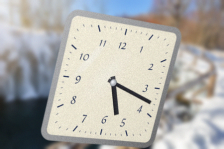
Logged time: 5 h 18 min
